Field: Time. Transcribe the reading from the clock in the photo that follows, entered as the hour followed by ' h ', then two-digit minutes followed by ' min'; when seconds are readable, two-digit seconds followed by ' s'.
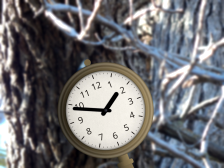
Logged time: 1 h 49 min
